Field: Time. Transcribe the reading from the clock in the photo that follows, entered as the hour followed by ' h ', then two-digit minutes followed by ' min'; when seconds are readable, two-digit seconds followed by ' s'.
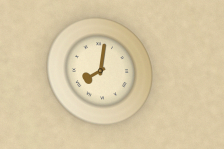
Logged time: 8 h 02 min
